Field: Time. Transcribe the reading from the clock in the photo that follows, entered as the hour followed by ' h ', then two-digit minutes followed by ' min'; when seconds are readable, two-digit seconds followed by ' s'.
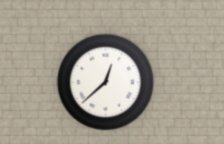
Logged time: 12 h 38 min
